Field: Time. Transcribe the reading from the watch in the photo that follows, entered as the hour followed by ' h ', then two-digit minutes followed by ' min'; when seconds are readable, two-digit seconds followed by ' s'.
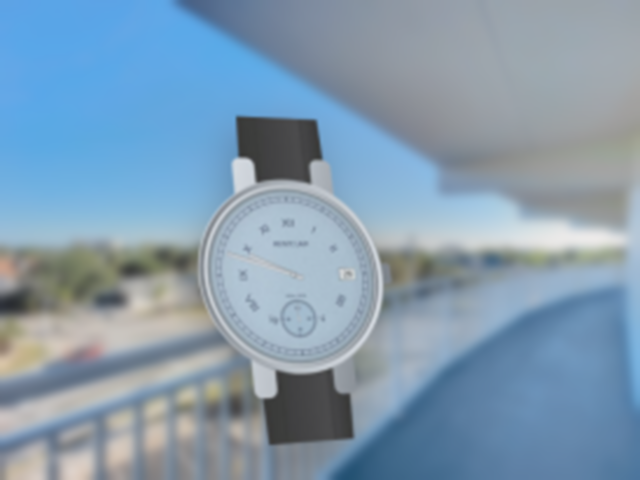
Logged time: 9 h 48 min
